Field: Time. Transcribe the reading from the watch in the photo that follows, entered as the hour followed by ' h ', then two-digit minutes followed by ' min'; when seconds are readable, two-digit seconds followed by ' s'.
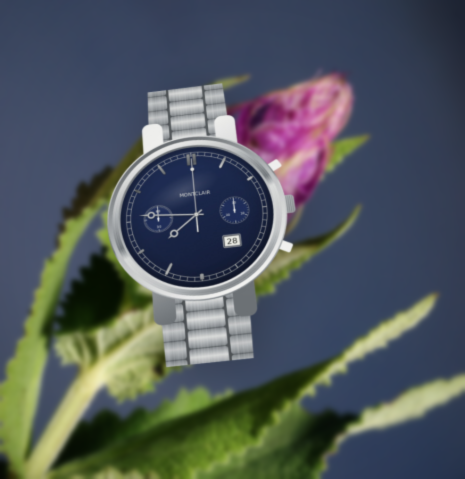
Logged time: 7 h 46 min
